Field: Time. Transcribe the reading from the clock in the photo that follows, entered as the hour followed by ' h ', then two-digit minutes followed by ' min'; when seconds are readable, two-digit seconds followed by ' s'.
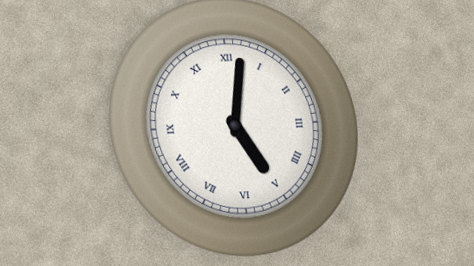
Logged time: 5 h 02 min
